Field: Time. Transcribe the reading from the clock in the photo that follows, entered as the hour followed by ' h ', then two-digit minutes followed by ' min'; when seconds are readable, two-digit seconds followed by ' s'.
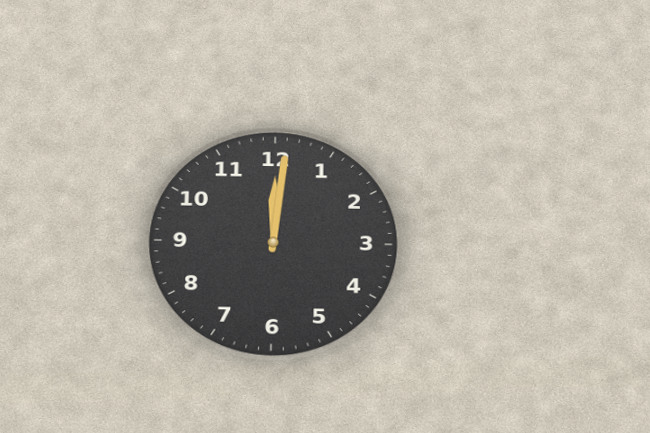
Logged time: 12 h 01 min
